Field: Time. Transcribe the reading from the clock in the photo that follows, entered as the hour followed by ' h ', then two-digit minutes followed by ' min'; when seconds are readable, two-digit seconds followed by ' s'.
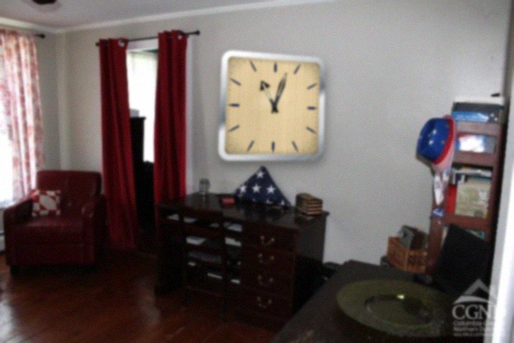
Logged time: 11 h 03 min
